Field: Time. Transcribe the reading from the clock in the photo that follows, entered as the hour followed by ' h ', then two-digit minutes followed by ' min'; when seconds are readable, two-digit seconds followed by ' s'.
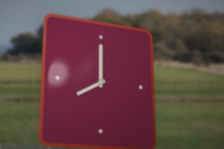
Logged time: 8 h 00 min
